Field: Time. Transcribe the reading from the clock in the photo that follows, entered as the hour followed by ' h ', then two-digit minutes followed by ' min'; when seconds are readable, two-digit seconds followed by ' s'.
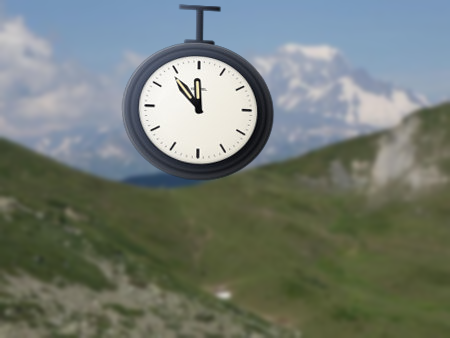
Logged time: 11 h 54 min
